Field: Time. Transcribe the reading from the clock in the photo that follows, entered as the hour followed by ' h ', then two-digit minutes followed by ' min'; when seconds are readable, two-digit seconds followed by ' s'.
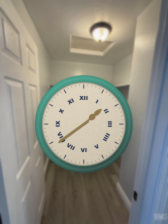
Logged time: 1 h 39 min
